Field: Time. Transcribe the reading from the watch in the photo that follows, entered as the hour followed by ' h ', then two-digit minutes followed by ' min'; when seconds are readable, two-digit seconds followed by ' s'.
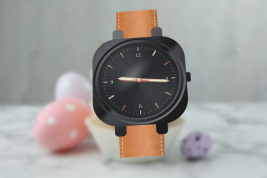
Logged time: 9 h 16 min
